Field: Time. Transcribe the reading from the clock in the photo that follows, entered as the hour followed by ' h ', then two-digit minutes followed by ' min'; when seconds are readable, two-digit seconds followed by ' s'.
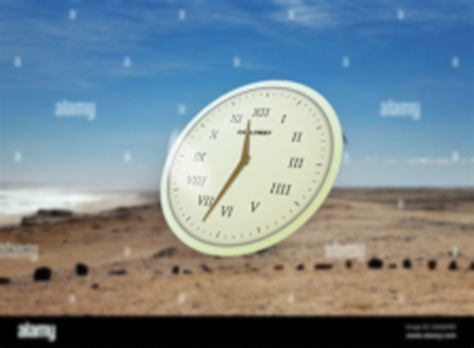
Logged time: 11 h 33 min
